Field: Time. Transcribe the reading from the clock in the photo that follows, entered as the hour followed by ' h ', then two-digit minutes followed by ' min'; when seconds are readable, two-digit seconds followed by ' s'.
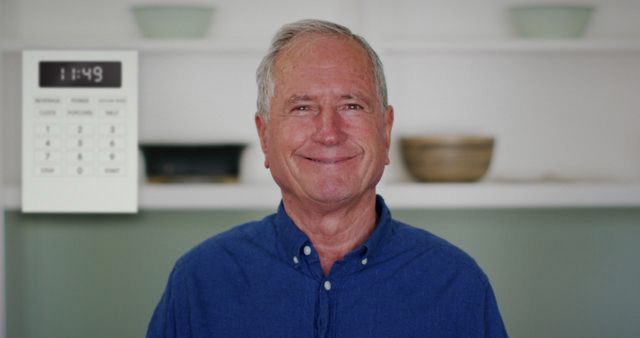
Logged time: 11 h 49 min
